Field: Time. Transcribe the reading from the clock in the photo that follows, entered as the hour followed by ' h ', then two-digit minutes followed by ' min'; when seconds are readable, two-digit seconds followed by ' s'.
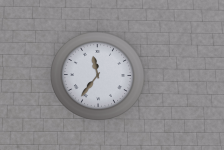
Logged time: 11 h 36 min
